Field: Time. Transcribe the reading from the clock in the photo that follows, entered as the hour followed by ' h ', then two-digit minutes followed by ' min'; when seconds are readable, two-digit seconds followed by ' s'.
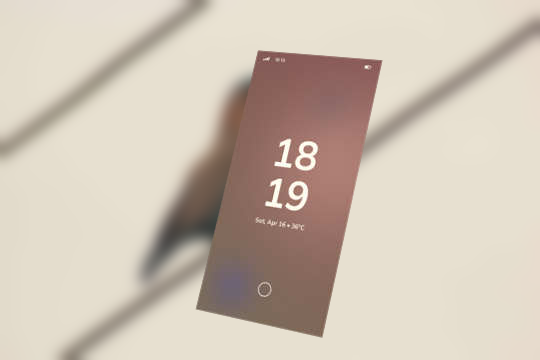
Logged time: 18 h 19 min
